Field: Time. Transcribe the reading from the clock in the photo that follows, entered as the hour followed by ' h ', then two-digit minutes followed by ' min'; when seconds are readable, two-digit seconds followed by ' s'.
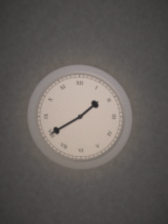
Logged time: 1 h 40 min
